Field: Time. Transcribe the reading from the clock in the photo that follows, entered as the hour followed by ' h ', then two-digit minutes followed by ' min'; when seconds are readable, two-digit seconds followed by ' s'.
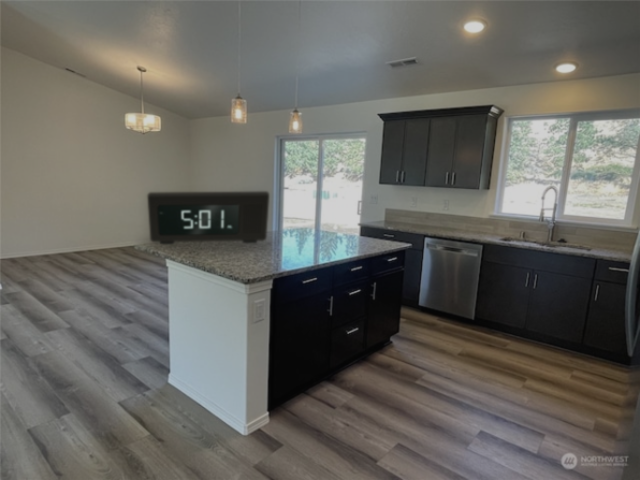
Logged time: 5 h 01 min
